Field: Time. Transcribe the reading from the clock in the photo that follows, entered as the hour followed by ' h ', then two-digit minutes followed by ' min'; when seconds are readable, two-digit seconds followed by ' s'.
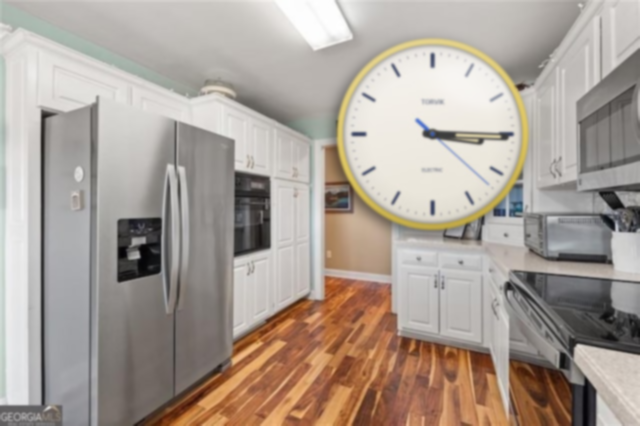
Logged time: 3 h 15 min 22 s
